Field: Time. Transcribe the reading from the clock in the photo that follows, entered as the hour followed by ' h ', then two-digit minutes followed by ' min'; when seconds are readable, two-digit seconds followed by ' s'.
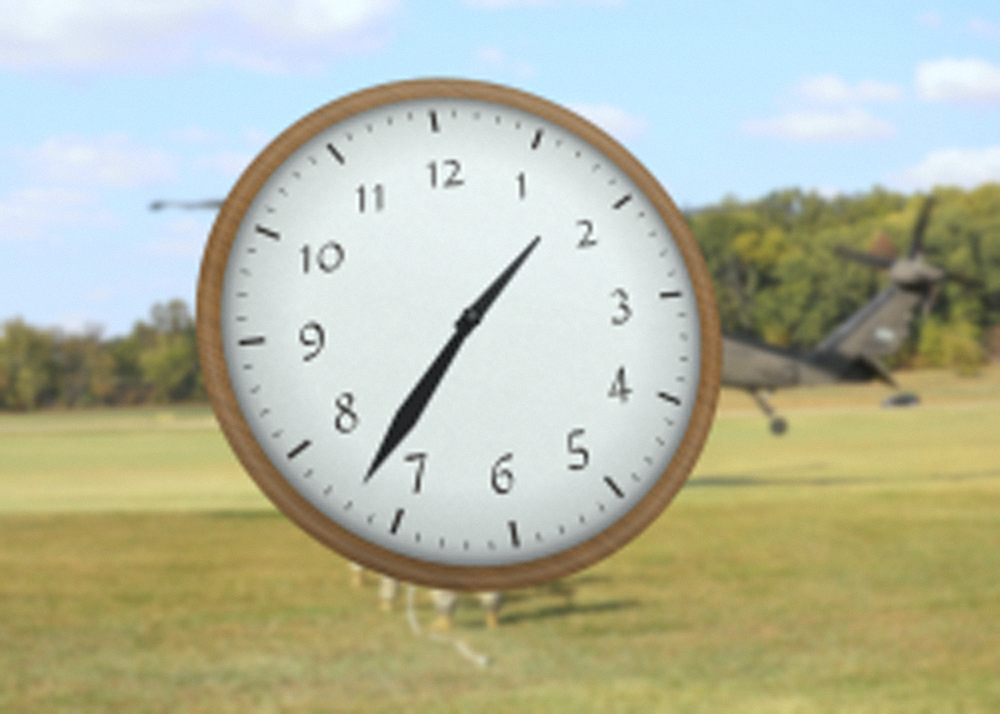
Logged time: 1 h 37 min
